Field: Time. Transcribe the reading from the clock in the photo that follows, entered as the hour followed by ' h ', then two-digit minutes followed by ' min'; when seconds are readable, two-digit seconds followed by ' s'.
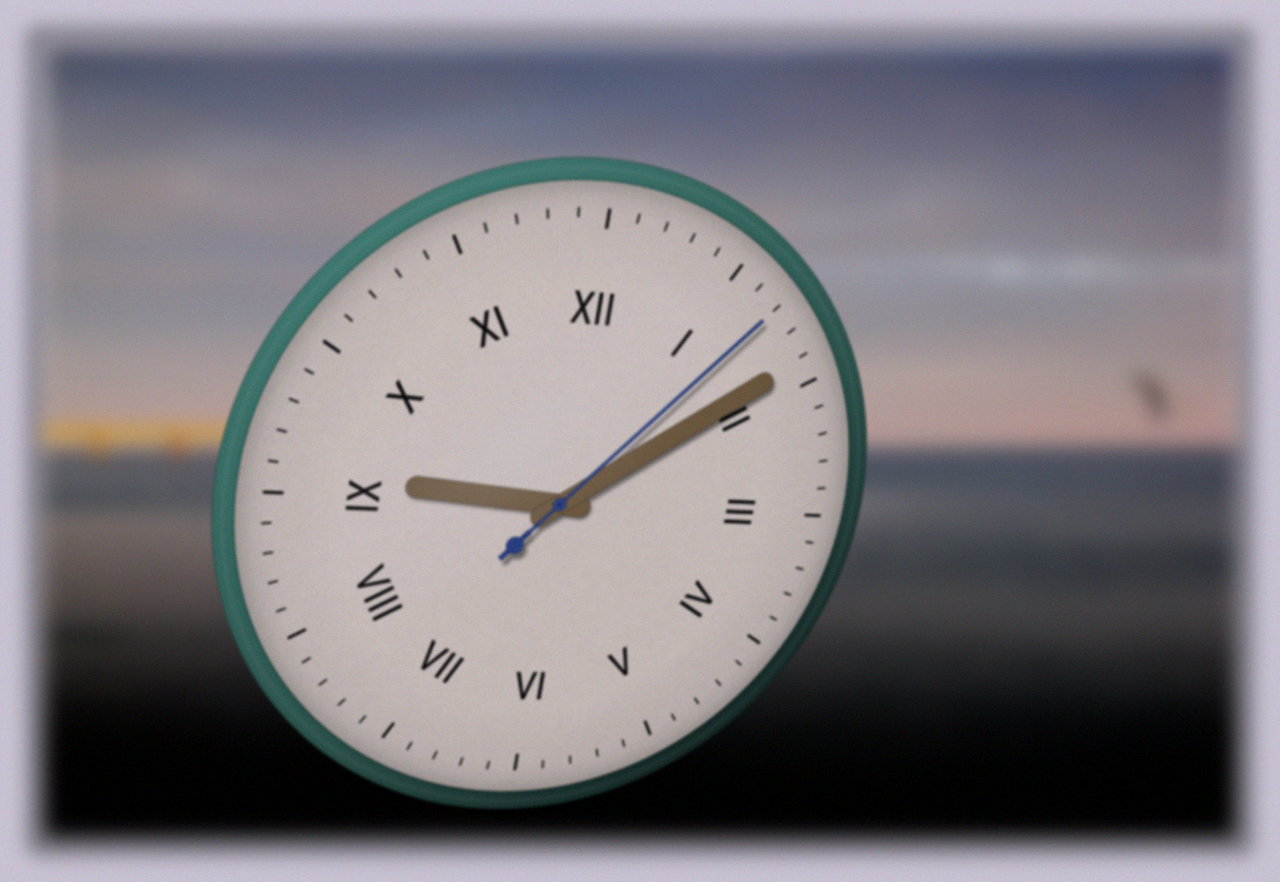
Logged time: 9 h 09 min 07 s
